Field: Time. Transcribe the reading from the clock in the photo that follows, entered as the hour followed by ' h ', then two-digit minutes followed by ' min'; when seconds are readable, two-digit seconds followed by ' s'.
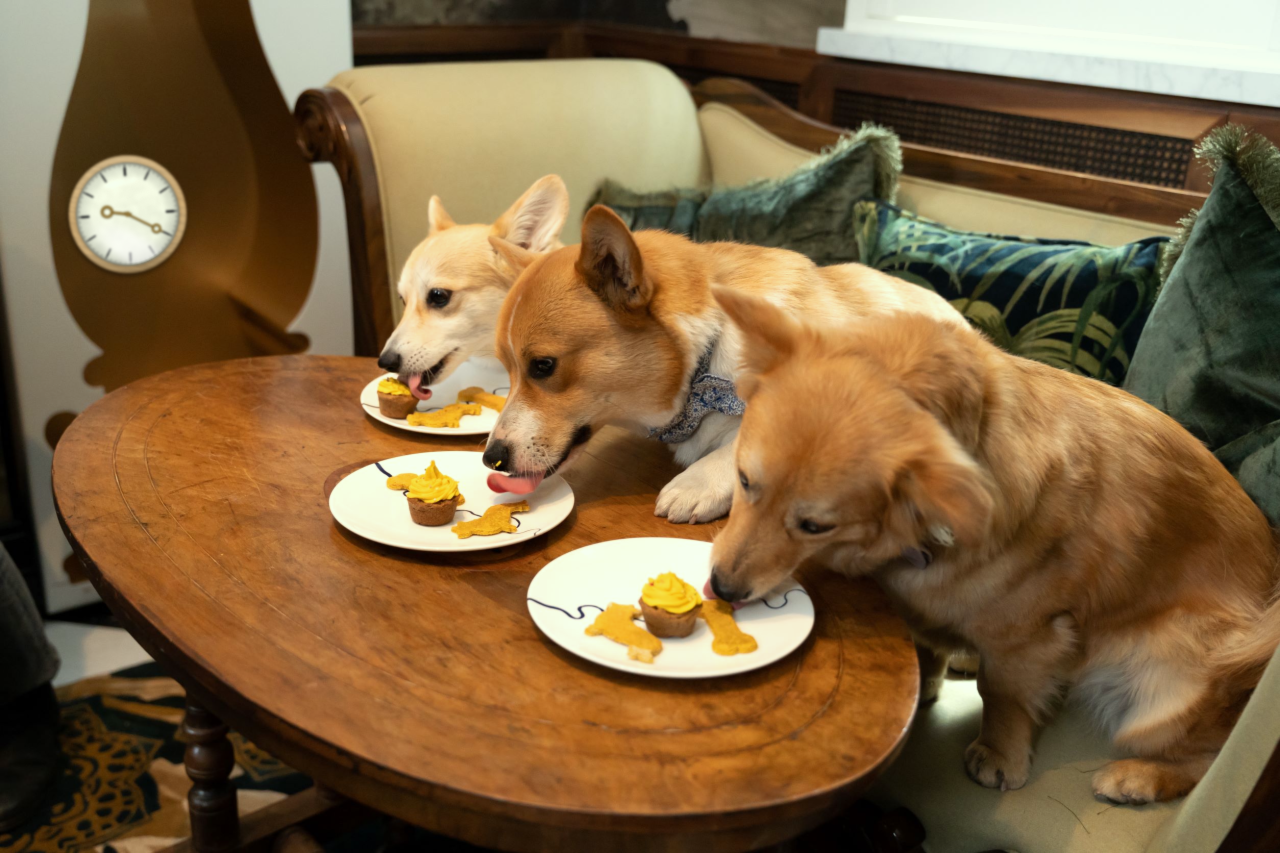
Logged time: 9 h 20 min
